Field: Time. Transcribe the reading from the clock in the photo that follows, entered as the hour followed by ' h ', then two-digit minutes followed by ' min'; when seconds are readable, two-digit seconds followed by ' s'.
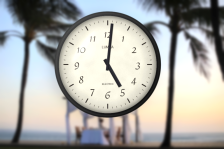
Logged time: 5 h 01 min
